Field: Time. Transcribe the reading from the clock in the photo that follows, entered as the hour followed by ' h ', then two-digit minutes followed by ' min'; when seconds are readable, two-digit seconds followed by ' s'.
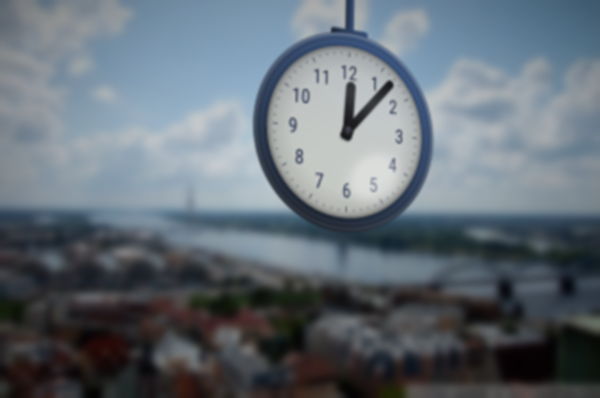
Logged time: 12 h 07 min
